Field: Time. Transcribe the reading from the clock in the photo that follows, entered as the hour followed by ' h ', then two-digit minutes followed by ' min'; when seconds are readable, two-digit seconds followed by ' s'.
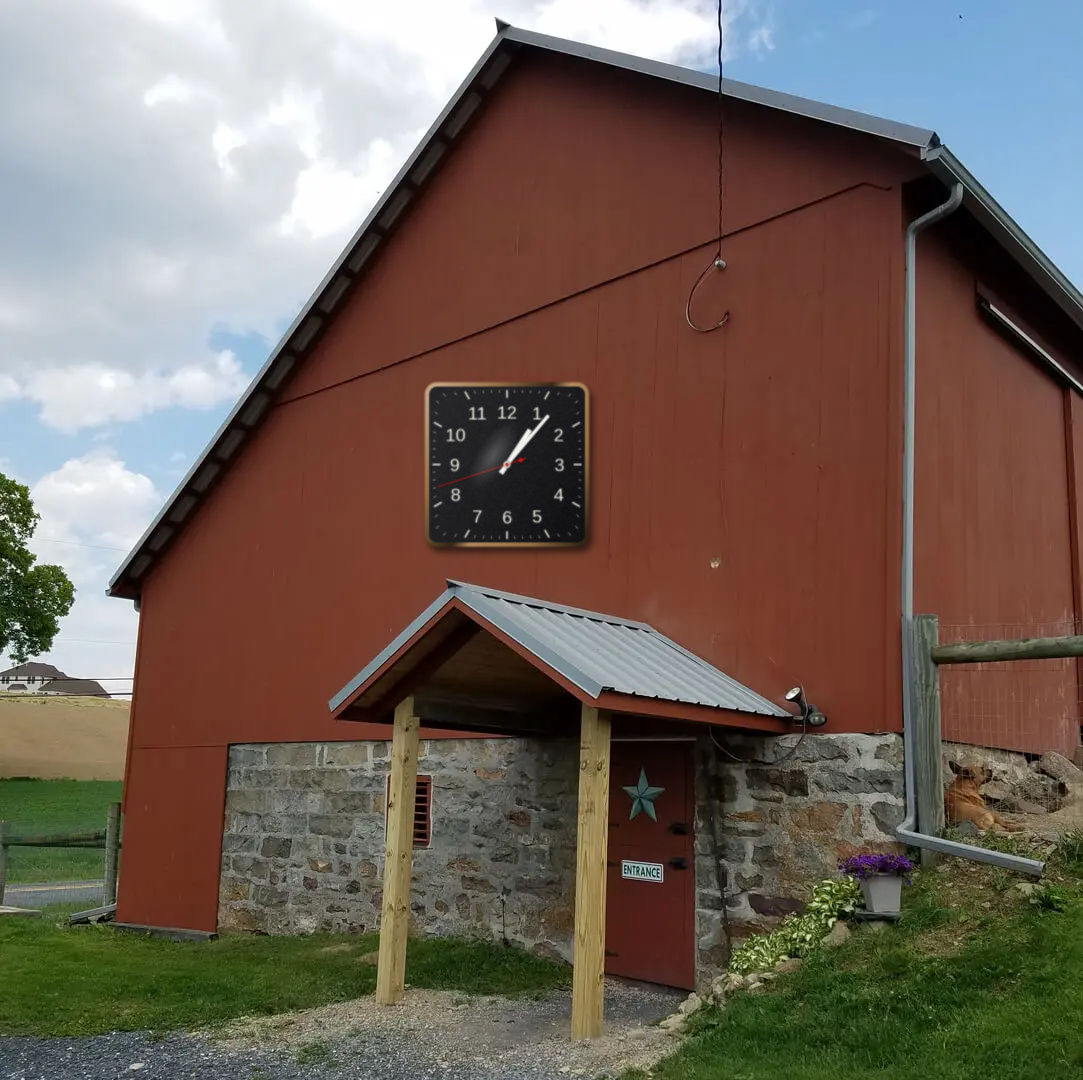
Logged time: 1 h 06 min 42 s
